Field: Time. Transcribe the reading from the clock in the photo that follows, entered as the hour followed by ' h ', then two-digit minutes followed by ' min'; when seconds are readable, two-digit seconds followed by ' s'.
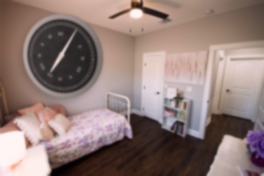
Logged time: 7 h 05 min
